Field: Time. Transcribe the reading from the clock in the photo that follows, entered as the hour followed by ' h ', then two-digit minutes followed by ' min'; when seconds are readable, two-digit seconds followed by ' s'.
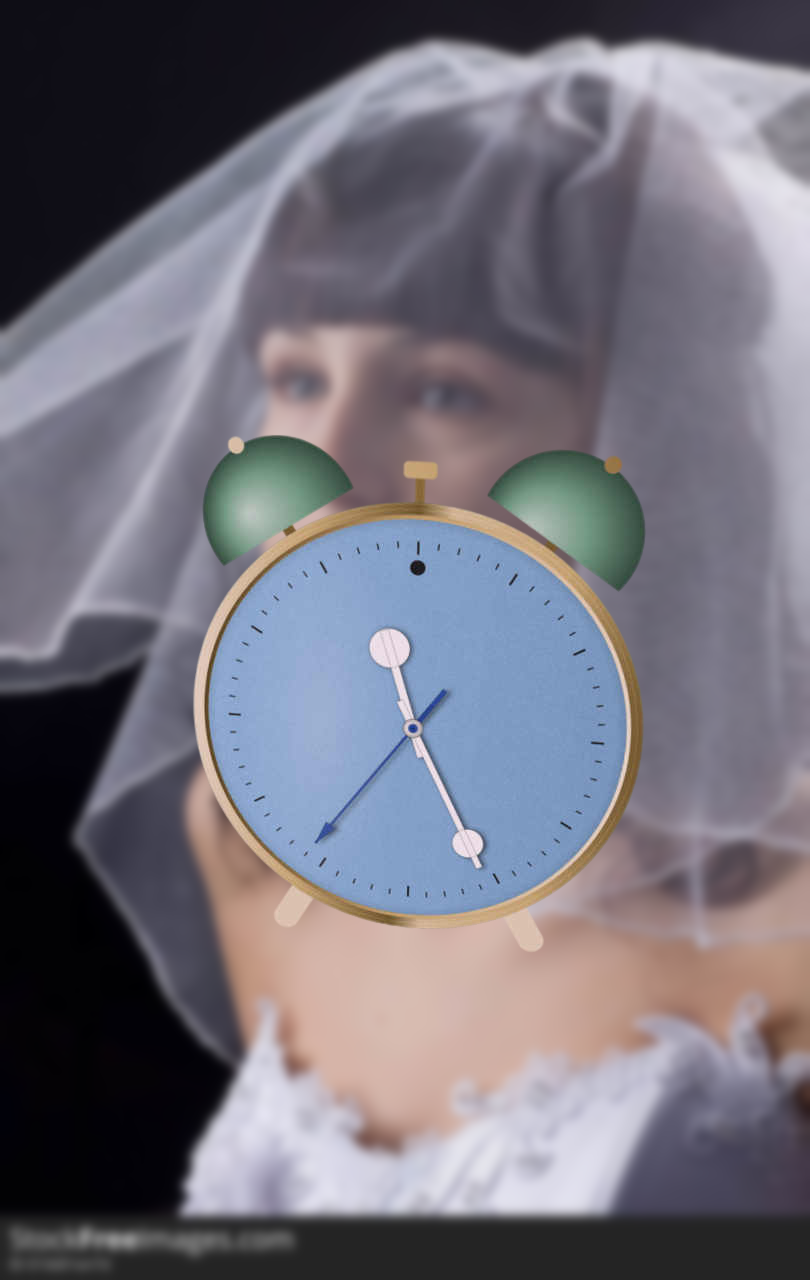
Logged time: 11 h 25 min 36 s
